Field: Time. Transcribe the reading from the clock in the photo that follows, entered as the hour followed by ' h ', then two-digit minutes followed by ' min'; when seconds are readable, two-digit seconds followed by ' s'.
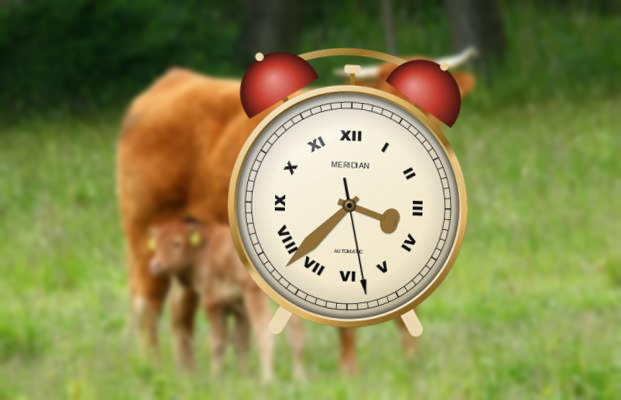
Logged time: 3 h 37 min 28 s
